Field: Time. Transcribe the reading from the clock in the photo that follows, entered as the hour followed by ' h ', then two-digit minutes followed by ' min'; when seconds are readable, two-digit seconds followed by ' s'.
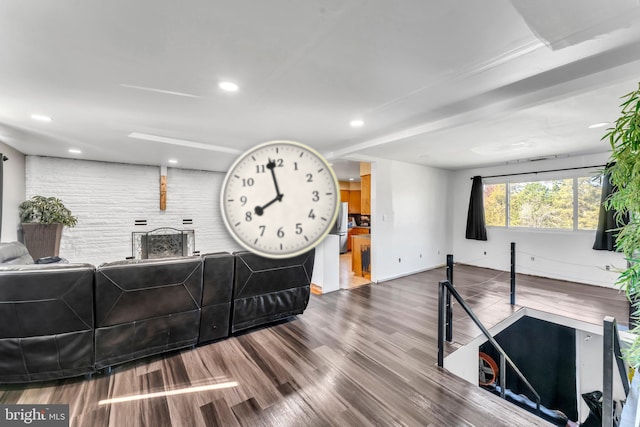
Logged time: 7 h 58 min
